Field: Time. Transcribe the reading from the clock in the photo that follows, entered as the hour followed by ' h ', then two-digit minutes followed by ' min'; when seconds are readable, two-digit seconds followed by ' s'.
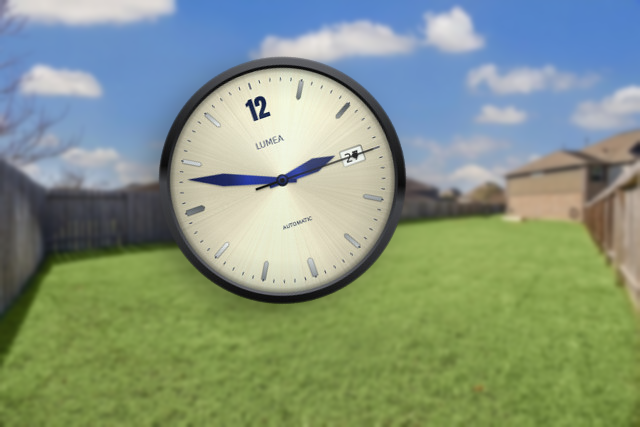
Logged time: 2 h 48 min 15 s
